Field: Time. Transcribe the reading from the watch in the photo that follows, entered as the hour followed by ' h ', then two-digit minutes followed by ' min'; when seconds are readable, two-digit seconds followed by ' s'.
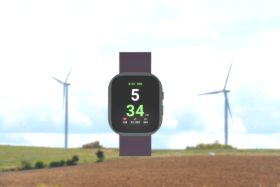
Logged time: 5 h 34 min
